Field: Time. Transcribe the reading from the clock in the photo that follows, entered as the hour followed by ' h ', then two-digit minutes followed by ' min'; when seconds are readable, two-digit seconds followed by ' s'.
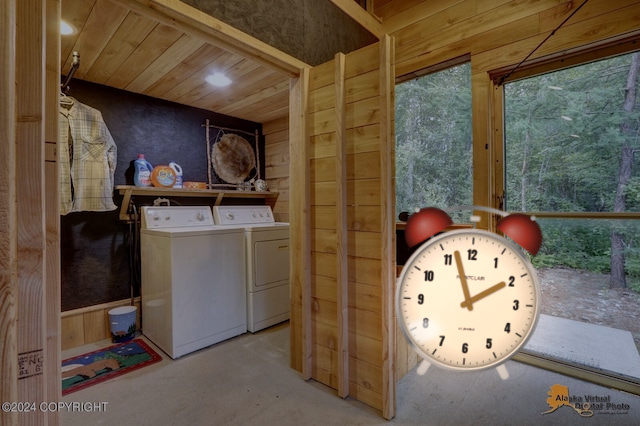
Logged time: 1 h 57 min
